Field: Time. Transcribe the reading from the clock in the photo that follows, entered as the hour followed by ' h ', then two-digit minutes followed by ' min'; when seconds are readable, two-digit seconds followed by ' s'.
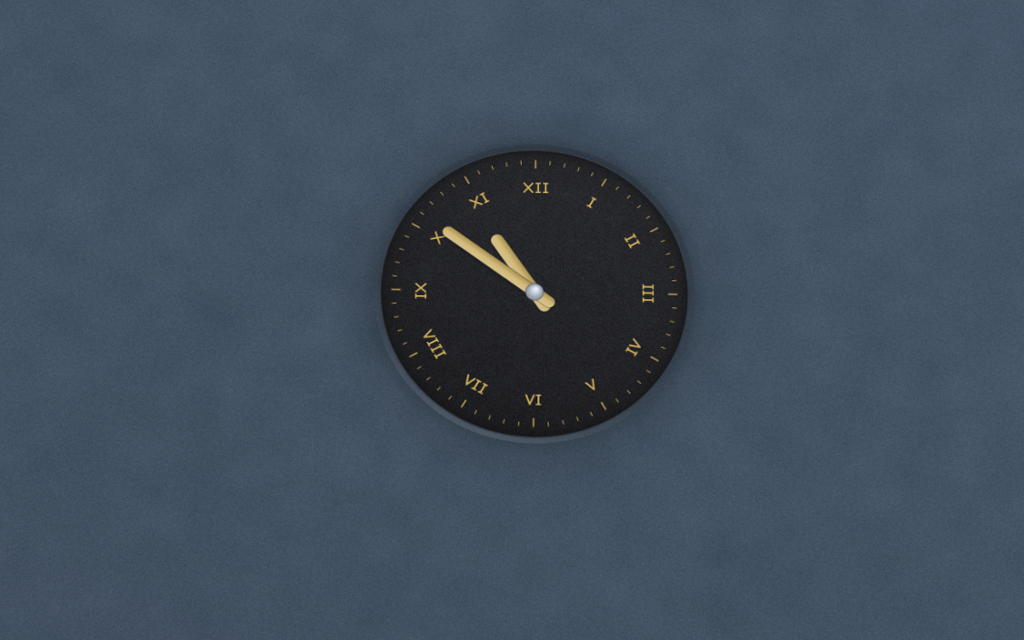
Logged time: 10 h 51 min
